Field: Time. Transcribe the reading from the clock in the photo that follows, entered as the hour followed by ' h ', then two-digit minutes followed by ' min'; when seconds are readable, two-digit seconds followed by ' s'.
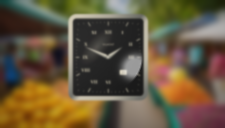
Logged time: 1 h 49 min
